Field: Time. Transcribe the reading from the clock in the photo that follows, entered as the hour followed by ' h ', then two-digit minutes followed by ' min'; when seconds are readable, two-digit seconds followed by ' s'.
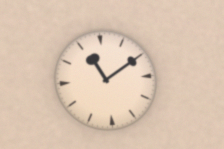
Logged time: 11 h 10 min
